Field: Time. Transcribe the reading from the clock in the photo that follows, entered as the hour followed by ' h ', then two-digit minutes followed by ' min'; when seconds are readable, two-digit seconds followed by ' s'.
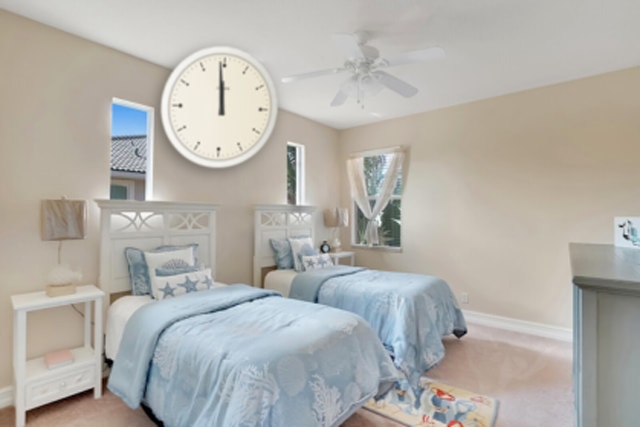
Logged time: 11 h 59 min
